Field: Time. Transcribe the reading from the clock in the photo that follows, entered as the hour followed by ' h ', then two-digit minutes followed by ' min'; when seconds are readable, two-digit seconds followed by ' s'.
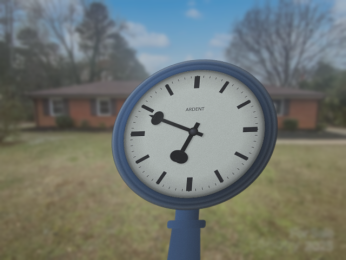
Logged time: 6 h 49 min
